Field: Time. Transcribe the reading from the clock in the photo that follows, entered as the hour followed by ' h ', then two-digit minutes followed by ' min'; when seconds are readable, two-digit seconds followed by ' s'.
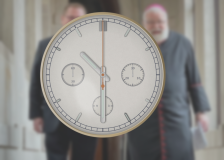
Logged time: 10 h 30 min
